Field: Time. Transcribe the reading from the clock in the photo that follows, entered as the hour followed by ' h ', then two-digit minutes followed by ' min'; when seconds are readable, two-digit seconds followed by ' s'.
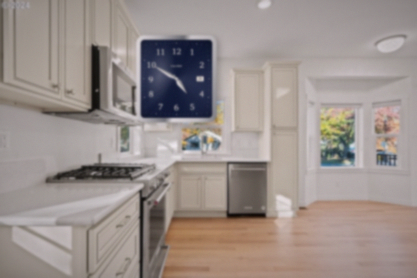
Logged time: 4 h 50 min
